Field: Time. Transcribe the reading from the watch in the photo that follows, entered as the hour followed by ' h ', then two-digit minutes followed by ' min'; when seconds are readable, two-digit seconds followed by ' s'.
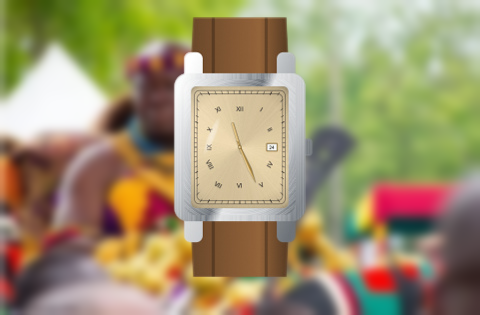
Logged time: 11 h 26 min
